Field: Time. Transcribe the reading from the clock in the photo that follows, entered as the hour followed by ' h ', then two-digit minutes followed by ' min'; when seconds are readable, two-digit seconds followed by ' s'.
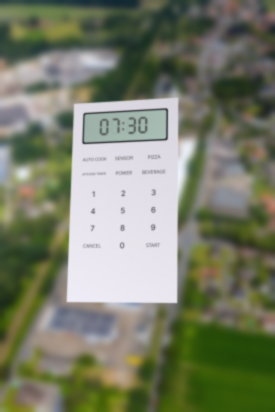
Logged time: 7 h 30 min
